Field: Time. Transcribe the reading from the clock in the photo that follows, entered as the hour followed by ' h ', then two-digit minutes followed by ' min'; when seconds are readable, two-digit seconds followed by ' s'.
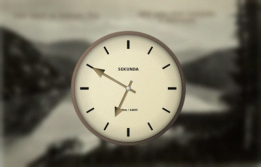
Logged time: 6 h 50 min
